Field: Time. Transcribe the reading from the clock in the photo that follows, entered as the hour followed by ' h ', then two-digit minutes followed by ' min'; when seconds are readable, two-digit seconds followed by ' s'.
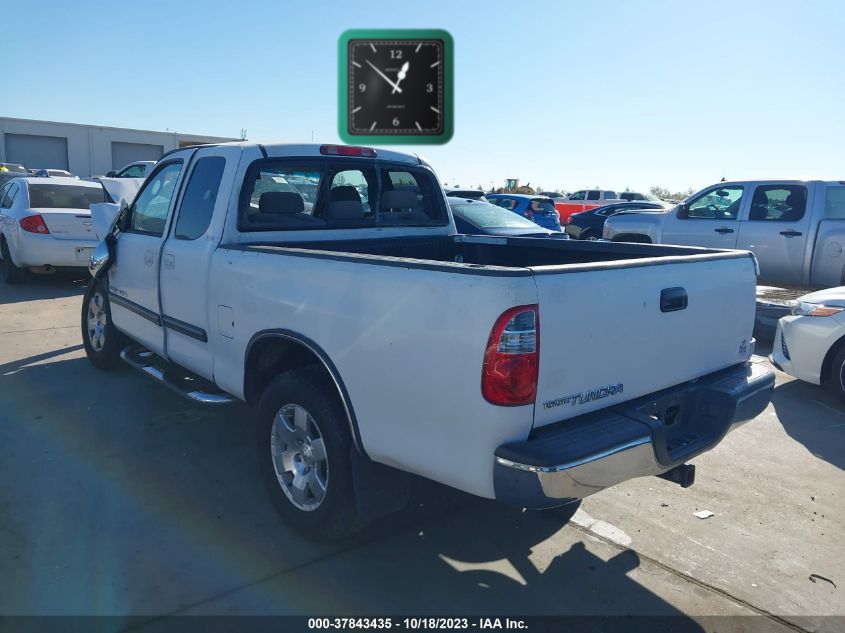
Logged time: 12 h 52 min
